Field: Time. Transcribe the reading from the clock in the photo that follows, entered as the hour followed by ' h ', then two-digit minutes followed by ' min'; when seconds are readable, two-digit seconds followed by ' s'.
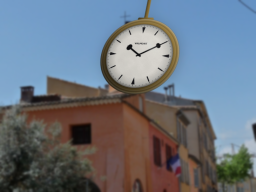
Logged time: 10 h 10 min
